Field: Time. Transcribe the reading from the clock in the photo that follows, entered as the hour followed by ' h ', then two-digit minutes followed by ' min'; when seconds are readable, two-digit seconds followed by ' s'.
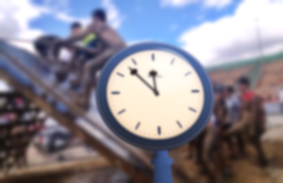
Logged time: 11 h 53 min
